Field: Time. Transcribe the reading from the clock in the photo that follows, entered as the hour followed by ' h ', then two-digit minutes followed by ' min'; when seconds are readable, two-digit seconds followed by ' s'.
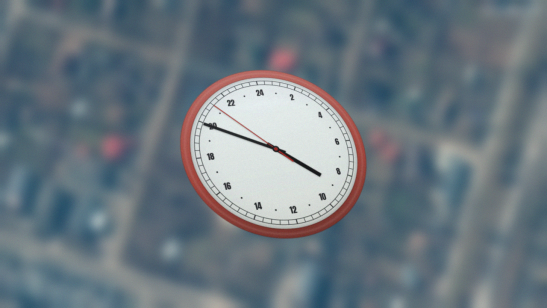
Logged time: 8 h 49 min 53 s
